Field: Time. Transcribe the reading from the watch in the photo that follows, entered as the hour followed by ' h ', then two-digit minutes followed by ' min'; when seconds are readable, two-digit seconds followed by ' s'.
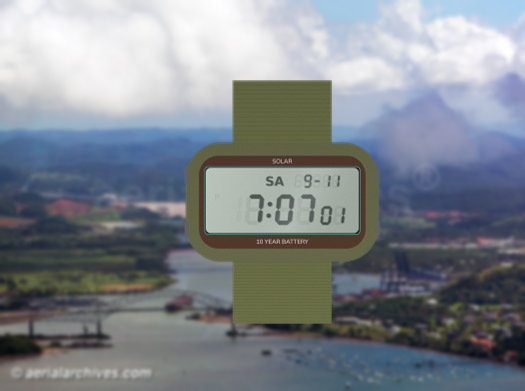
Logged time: 7 h 07 min 01 s
